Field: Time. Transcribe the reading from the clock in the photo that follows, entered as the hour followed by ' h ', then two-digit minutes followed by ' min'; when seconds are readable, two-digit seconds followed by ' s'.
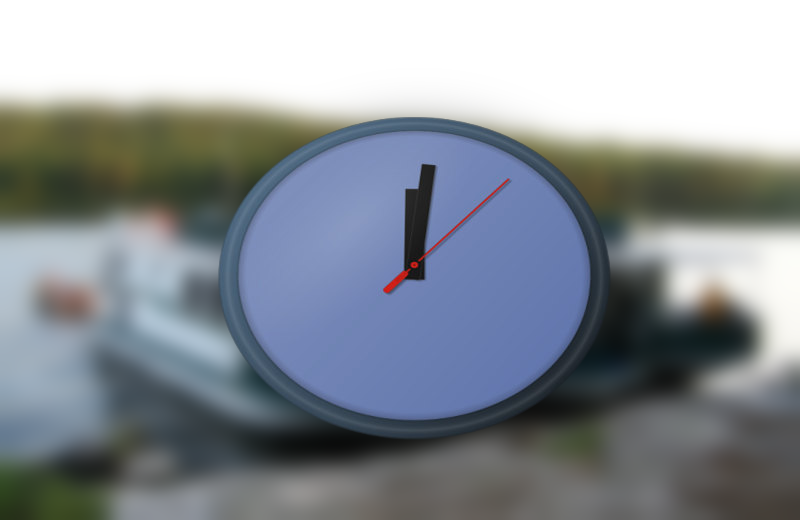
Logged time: 12 h 01 min 07 s
